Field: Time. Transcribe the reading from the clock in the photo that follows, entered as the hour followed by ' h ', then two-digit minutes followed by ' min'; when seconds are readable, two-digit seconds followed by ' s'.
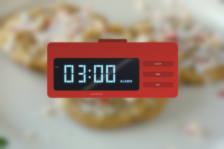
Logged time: 3 h 00 min
